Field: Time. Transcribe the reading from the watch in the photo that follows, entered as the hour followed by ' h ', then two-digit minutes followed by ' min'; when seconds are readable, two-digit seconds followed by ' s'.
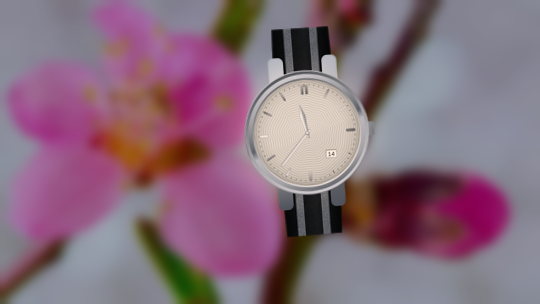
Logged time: 11 h 37 min
